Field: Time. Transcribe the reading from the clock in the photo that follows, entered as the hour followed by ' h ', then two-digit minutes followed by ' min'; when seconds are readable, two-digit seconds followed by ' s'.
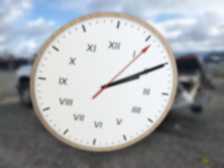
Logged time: 2 h 10 min 06 s
